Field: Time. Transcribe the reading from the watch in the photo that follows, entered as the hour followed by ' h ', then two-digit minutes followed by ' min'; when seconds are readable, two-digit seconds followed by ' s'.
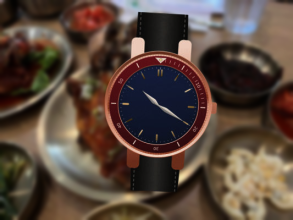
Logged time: 10 h 20 min
